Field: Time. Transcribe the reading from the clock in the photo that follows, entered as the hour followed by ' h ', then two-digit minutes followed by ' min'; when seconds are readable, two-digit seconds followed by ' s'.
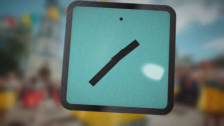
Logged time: 1 h 37 min
